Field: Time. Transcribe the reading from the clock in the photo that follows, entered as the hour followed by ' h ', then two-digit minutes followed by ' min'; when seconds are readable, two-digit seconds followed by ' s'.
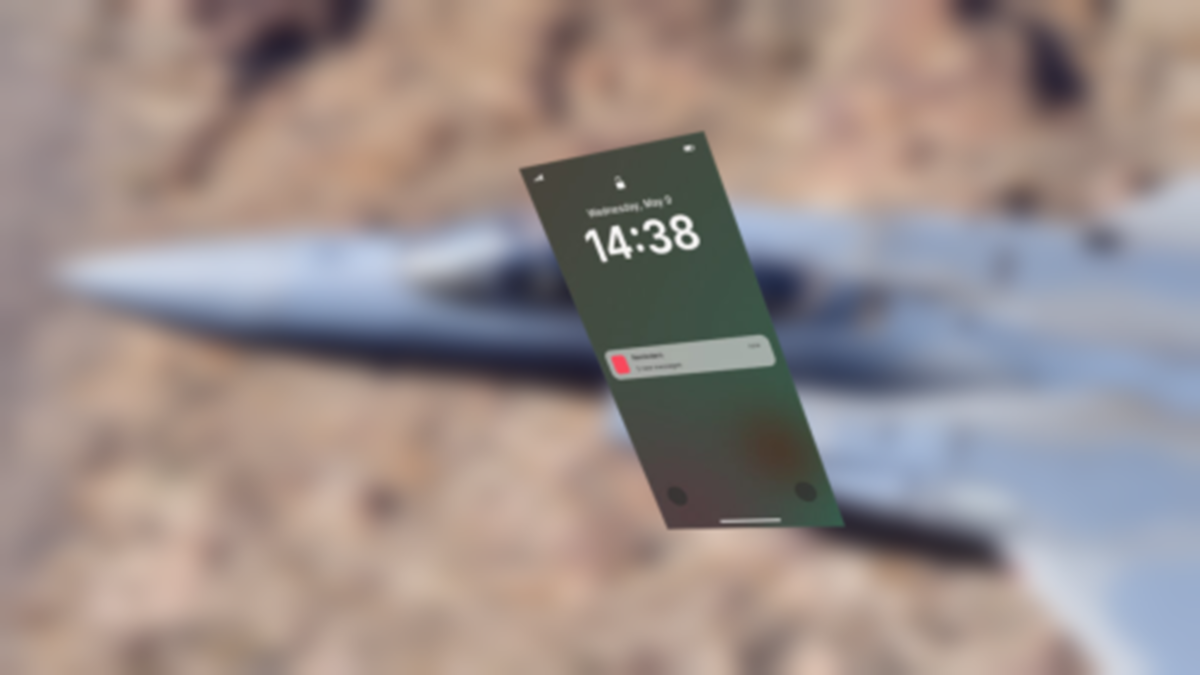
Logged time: 14 h 38 min
